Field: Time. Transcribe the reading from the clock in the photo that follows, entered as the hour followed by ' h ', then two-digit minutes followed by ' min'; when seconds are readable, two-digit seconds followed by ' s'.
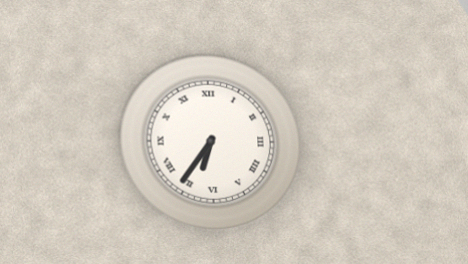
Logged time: 6 h 36 min
